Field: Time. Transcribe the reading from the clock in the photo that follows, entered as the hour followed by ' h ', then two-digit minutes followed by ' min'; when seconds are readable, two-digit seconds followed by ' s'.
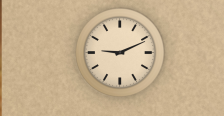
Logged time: 9 h 11 min
